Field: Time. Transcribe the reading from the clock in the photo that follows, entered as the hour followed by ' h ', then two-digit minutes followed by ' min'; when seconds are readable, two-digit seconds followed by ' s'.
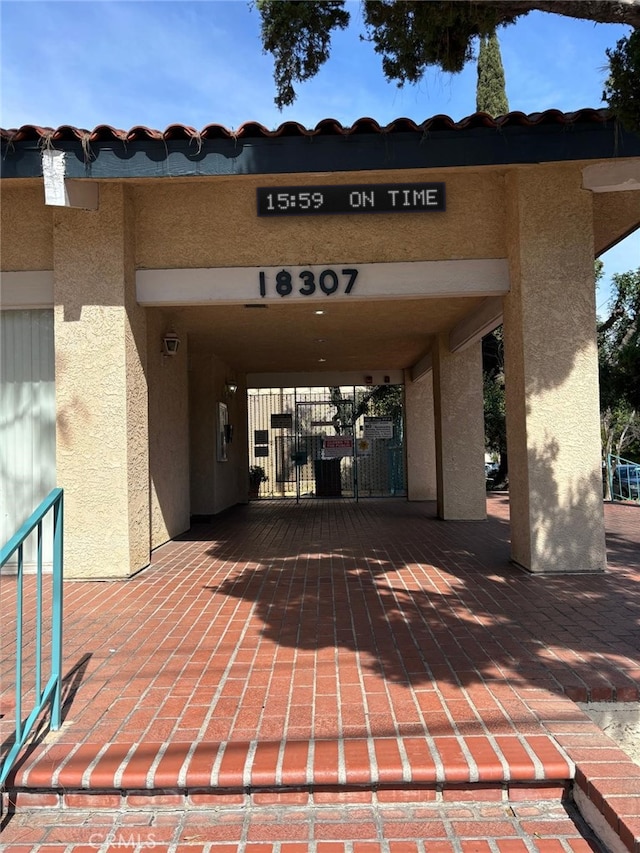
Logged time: 15 h 59 min
